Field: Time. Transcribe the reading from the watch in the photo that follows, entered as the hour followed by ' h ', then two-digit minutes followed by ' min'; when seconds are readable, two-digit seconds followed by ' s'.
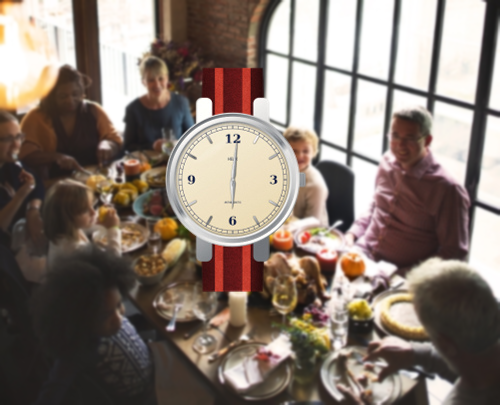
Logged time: 6 h 01 min
